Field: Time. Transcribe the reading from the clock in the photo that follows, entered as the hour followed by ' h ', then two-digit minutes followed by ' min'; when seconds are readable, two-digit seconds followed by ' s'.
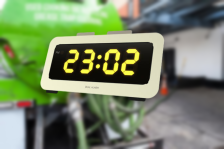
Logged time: 23 h 02 min
